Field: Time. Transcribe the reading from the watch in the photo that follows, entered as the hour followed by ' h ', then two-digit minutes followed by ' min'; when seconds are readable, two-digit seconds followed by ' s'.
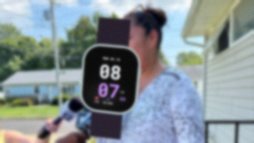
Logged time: 8 h 07 min
